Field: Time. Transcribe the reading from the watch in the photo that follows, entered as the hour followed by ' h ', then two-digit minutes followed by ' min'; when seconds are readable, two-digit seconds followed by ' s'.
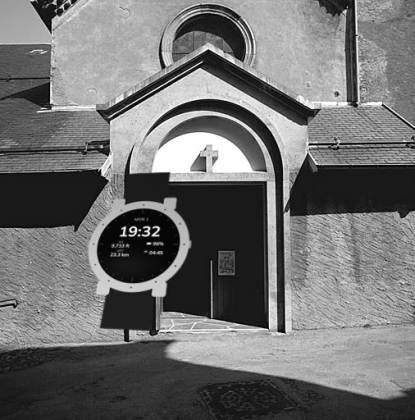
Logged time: 19 h 32 min
